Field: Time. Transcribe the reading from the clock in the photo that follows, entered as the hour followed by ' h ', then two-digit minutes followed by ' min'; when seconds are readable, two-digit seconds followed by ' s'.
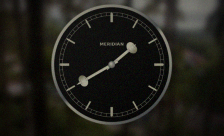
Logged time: 1 h 40 min
